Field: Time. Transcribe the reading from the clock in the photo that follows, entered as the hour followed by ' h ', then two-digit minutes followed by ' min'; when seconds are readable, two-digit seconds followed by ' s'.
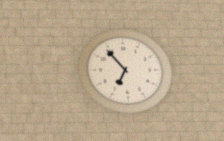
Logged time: 6 h 54 min
